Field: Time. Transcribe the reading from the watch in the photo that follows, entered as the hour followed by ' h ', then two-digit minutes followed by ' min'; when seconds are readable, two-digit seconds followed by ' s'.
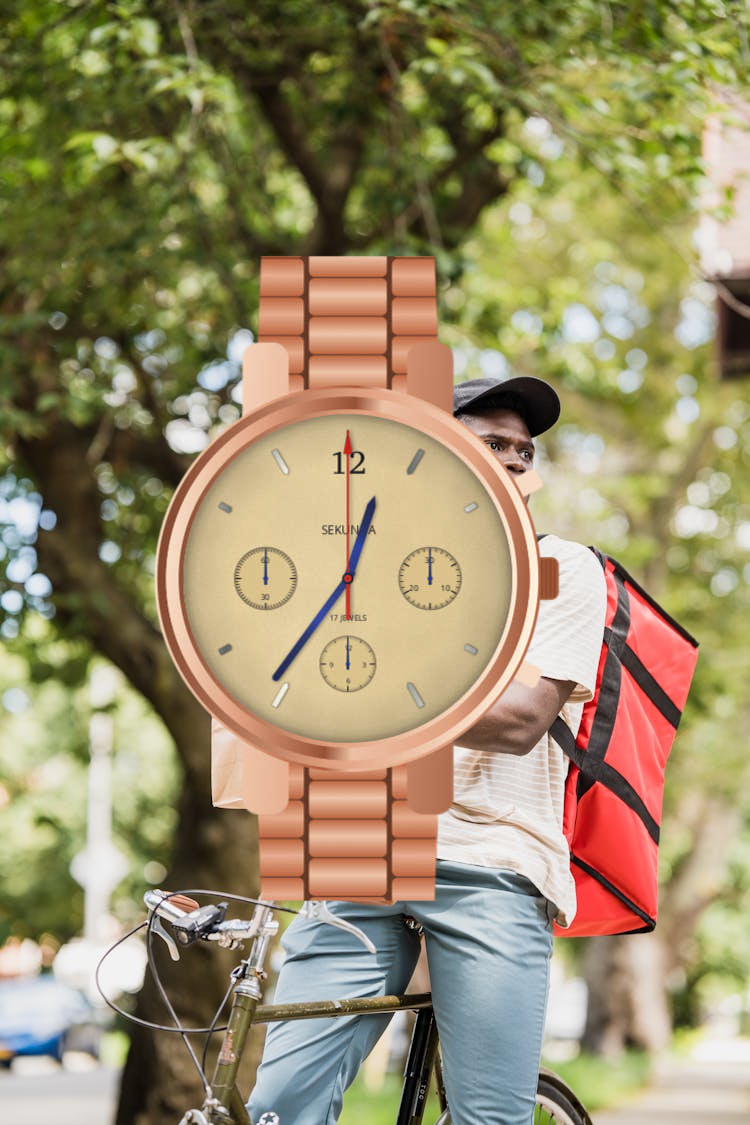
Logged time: 12 h 36 min
